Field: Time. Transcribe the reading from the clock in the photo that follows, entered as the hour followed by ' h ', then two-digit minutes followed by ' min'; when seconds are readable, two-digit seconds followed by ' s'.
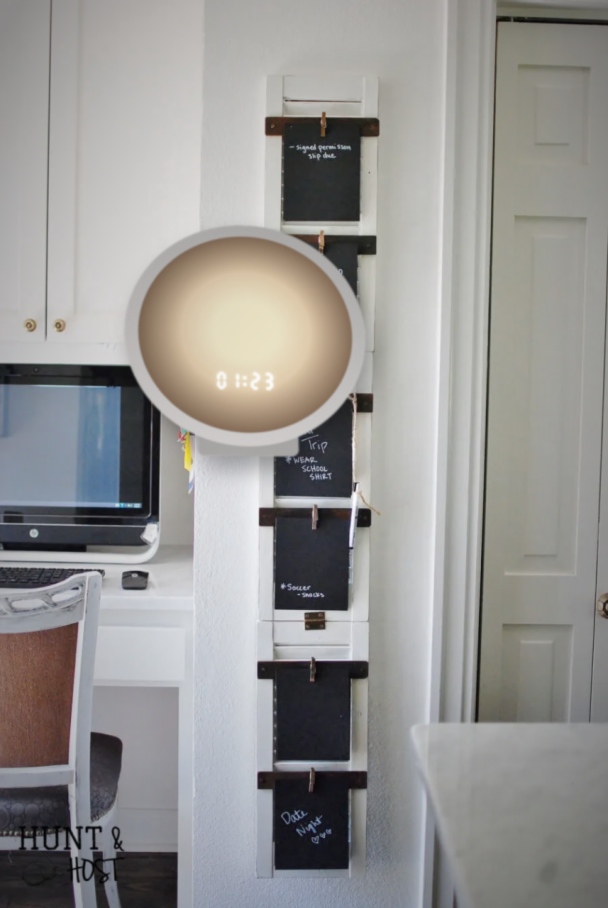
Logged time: 1 h 23 min
